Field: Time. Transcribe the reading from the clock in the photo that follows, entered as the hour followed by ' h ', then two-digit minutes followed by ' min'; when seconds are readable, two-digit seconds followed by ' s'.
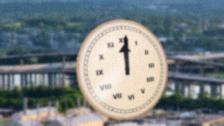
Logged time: 12 h 01 min
